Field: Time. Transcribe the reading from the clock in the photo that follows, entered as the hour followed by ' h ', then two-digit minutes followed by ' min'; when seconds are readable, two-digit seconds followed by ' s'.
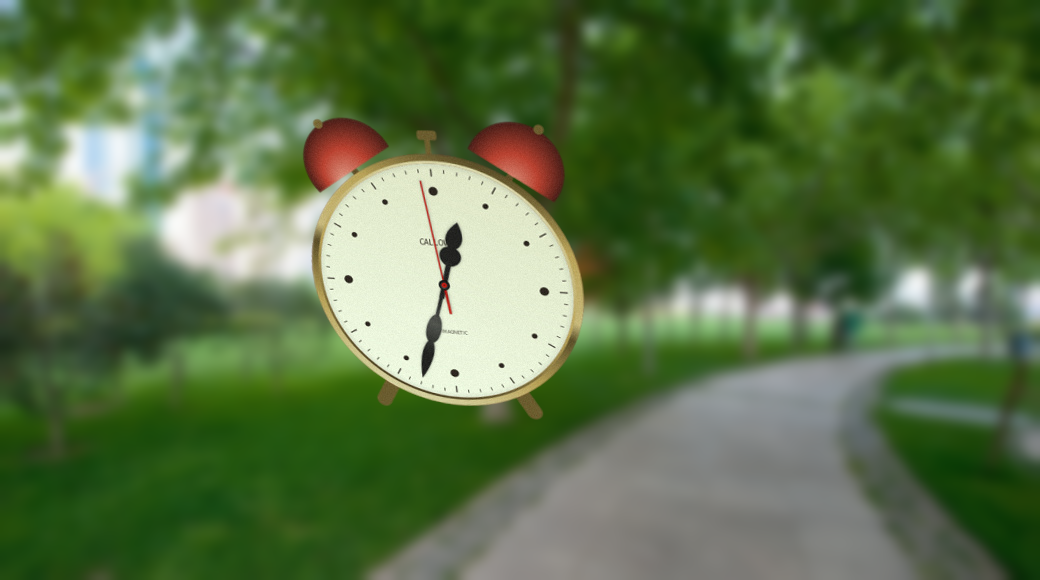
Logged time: 12 h 32 min 59 s
